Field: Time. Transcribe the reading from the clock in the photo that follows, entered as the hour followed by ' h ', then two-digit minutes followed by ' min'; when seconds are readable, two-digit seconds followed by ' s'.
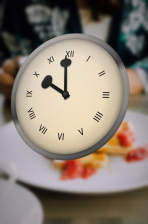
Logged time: 9 h 59 min
